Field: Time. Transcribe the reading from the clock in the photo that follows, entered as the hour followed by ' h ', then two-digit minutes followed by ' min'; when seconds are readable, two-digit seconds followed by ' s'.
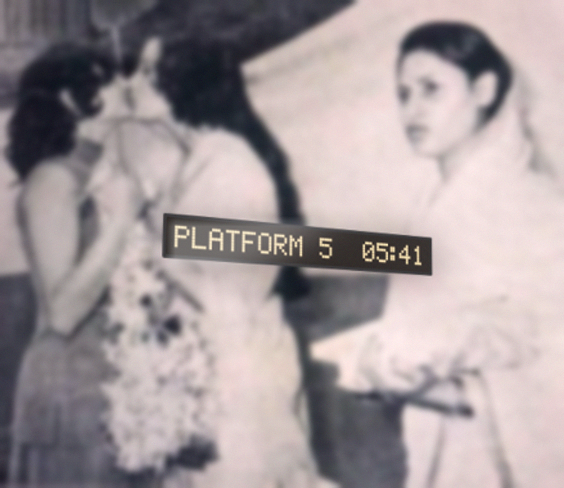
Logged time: 5 h 41 min
